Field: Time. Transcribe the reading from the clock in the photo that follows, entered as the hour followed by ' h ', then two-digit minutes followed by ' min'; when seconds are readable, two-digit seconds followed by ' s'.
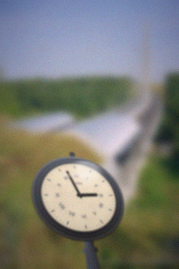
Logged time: 2 h 57 min
